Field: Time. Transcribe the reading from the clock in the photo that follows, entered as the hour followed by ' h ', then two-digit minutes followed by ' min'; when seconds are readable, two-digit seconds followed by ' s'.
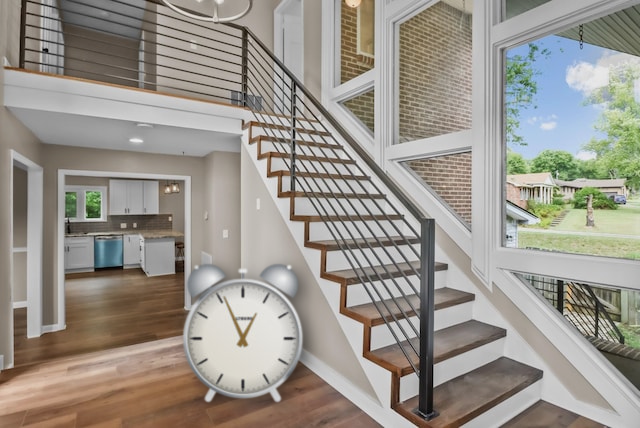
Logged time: 12 h 56 min
